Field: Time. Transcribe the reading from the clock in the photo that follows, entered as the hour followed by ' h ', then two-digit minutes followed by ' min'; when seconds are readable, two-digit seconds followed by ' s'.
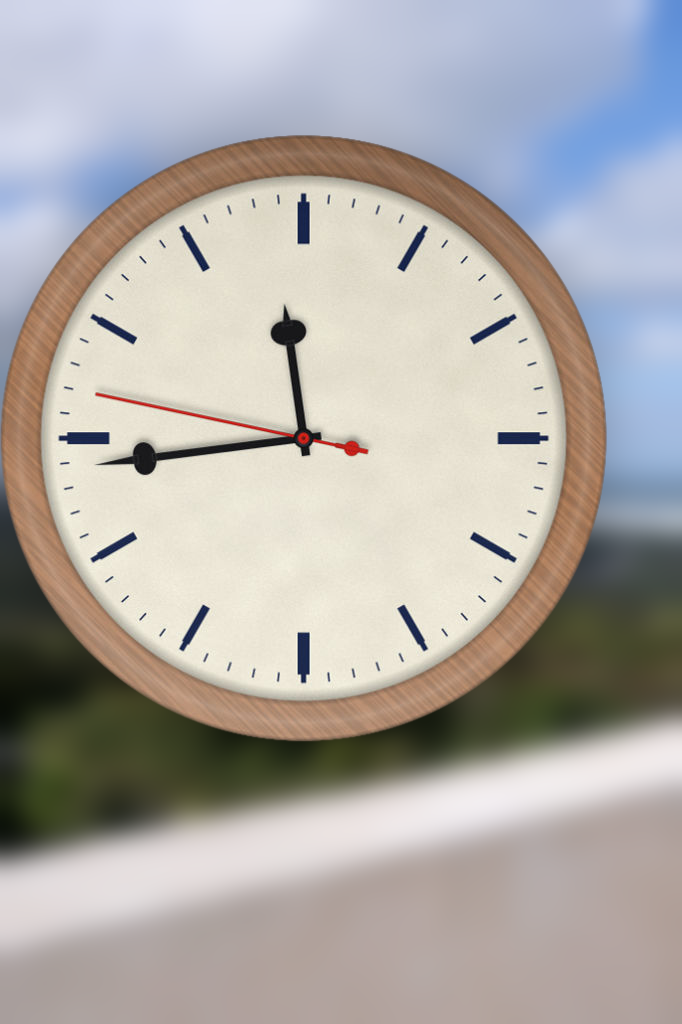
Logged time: 11 h 43 min 47 s
